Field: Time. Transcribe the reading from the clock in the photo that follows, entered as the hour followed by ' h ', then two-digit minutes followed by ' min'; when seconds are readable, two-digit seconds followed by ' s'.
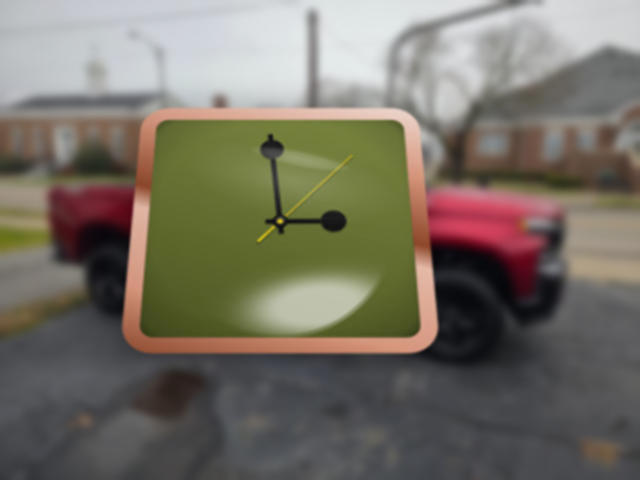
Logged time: 2 h 59 min 07 s
